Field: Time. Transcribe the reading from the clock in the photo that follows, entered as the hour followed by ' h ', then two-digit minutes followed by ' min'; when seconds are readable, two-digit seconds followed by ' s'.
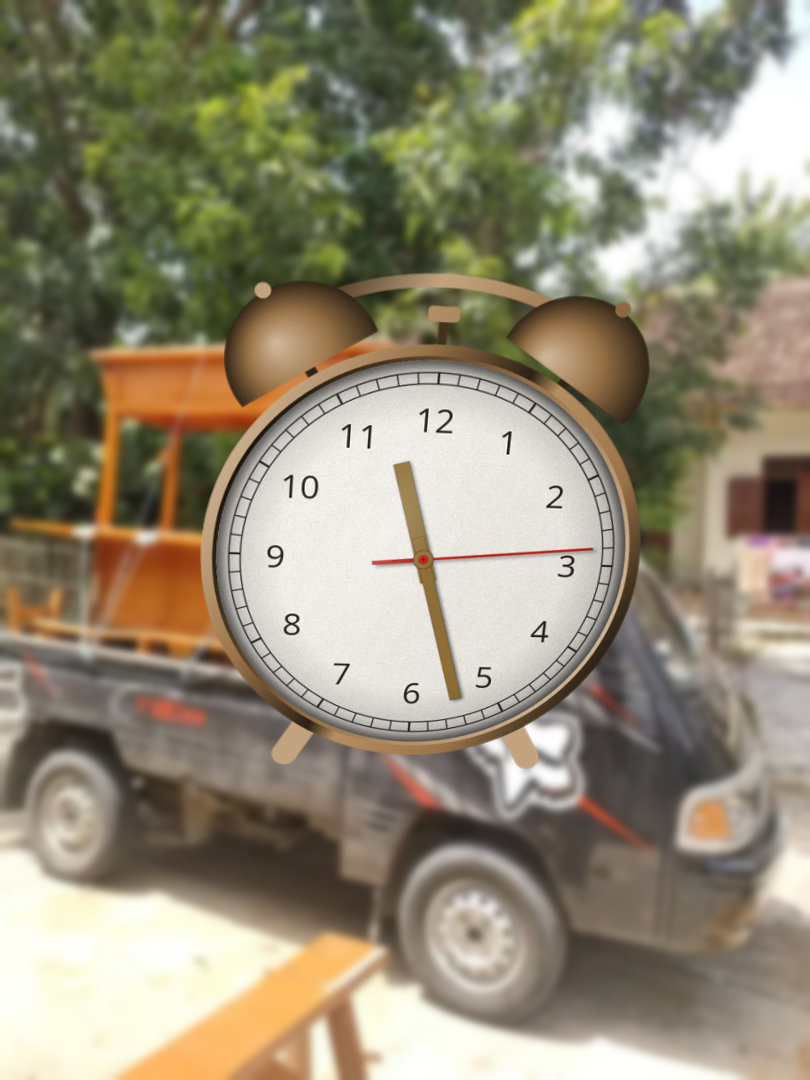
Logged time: 11 h 27 min 14 s
